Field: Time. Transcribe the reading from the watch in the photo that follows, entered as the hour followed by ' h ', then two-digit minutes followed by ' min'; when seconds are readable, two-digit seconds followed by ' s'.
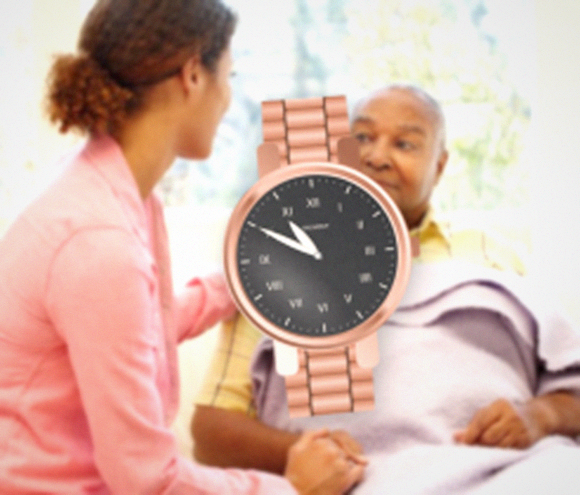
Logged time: 10 h 50 min
